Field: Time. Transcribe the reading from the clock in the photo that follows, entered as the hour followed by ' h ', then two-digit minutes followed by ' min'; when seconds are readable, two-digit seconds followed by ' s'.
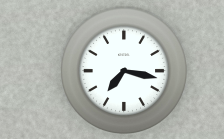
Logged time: 7 h 17 min
